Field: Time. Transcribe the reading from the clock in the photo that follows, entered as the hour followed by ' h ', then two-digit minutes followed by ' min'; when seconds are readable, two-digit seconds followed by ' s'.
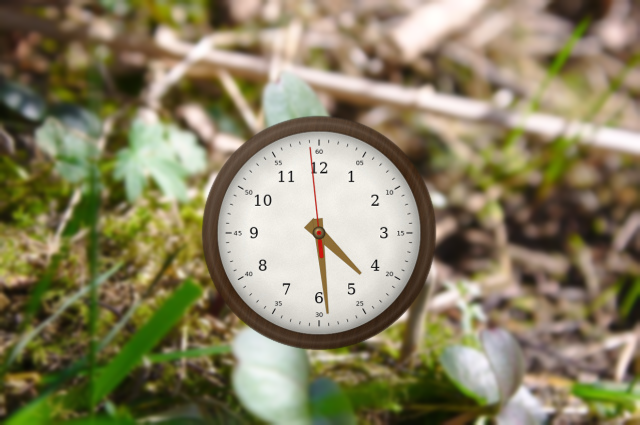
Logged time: 4 h 28 min 59 s
